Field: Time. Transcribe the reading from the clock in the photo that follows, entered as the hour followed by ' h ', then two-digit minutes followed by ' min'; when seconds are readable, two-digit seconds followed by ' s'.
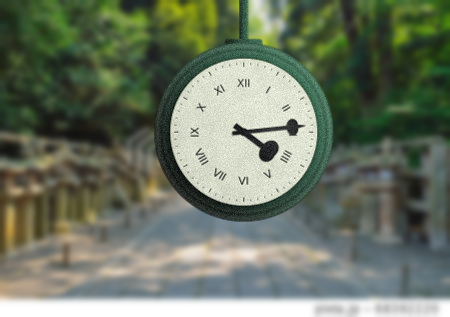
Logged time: 4 h 14 min
